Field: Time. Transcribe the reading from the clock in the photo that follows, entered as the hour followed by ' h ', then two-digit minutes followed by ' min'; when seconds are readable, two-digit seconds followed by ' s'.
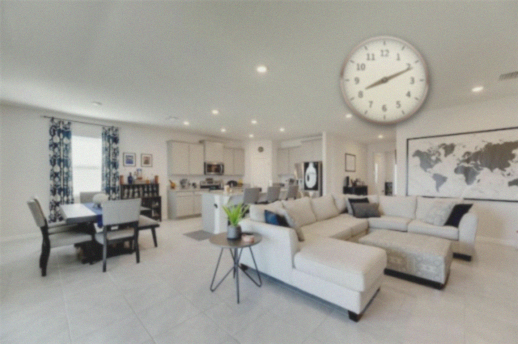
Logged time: 8 h 11 min
